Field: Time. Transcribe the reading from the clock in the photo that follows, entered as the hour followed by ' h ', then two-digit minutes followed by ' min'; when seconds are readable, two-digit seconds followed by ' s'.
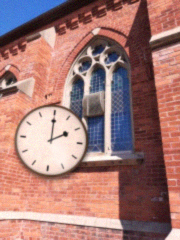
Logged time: 2 h 00 min
